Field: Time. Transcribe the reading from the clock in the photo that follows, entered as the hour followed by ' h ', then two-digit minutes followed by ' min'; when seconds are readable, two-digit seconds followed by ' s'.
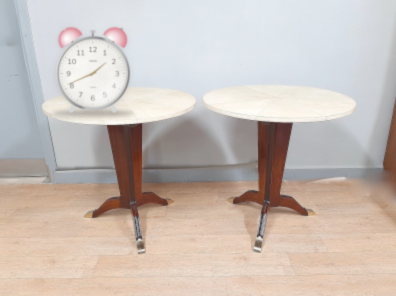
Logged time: 1 h 41 min
